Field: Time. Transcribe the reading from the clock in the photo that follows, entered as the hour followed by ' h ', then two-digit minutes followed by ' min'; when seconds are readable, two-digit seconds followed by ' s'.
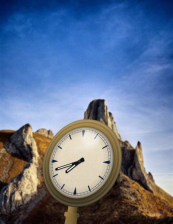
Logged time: 7 h 42 min
